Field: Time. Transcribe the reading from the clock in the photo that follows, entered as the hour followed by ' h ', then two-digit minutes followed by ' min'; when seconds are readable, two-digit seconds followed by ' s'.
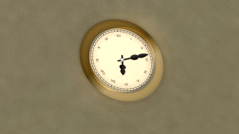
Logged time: 6 h 13 min
